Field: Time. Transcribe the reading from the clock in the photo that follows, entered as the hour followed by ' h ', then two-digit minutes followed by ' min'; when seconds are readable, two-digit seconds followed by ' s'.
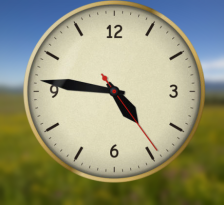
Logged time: 4 h 46 min 24 s
